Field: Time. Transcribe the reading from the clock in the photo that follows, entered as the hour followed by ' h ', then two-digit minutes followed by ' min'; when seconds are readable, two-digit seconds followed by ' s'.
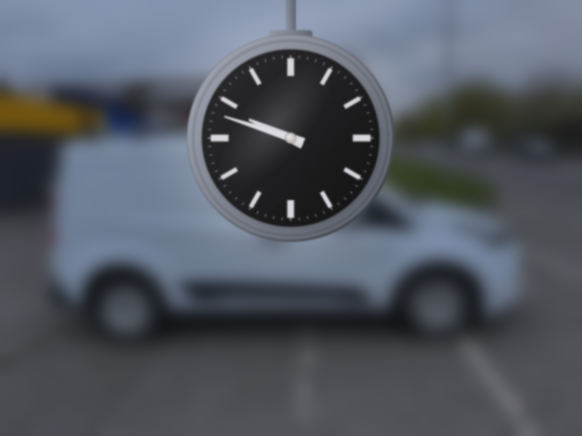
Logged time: 9 h 48 min
